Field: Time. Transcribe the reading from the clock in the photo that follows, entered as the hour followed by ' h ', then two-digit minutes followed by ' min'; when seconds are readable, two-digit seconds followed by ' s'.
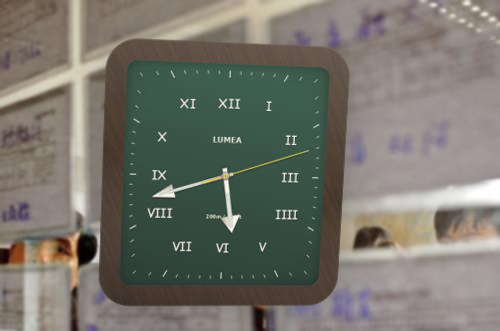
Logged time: 5 h 42 min 12 s
